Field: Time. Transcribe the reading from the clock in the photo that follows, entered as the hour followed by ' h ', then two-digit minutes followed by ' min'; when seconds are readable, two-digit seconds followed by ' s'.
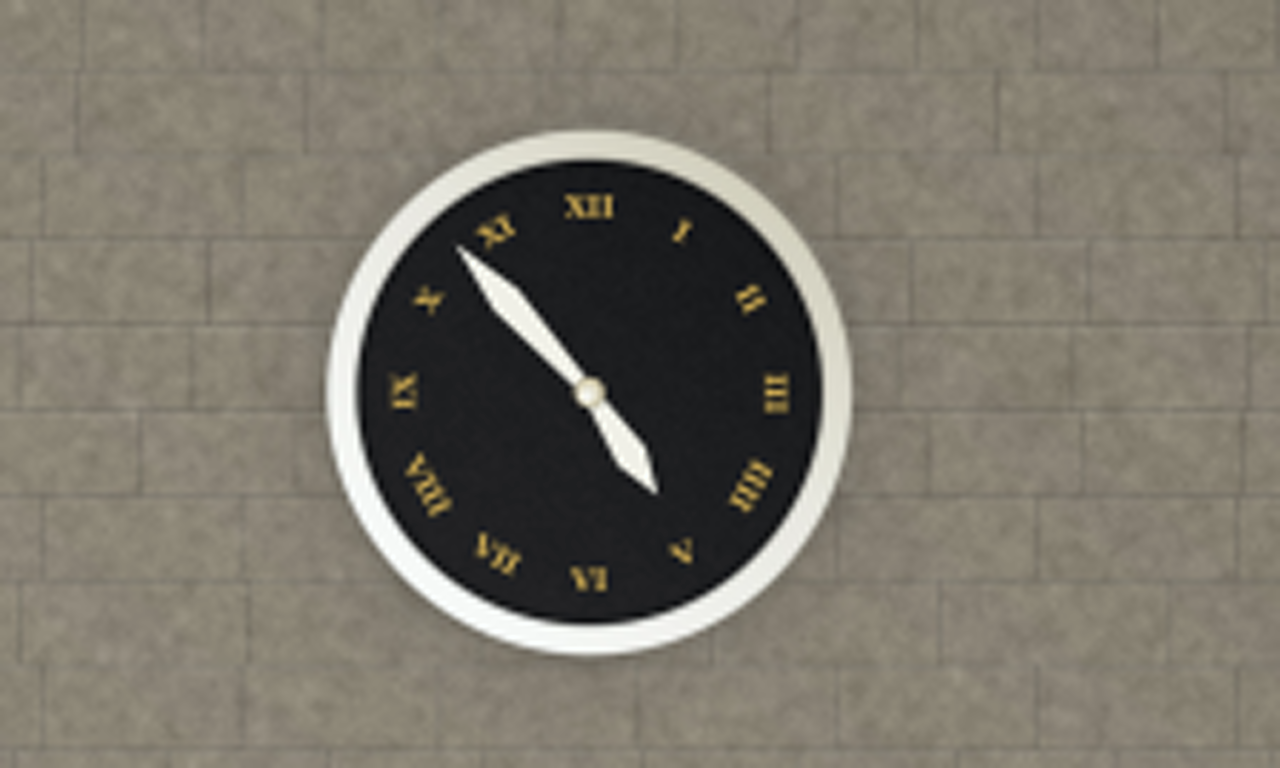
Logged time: 4 h 53 min
